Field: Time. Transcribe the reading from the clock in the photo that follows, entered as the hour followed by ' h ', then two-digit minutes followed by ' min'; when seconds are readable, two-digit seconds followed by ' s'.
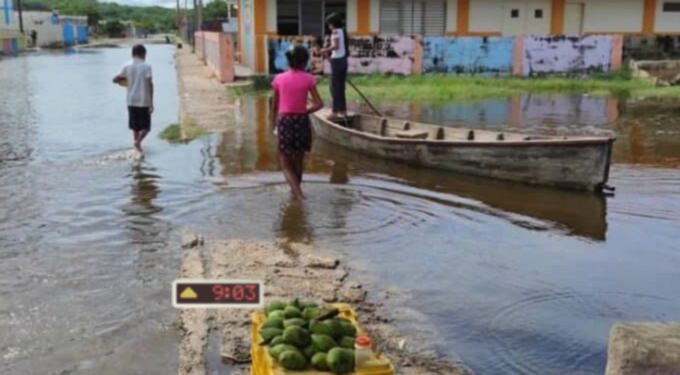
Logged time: 9 h 03 min
